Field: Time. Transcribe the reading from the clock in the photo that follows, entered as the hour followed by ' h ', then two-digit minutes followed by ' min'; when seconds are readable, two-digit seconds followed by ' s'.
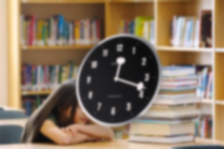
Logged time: 12 h 18 min
